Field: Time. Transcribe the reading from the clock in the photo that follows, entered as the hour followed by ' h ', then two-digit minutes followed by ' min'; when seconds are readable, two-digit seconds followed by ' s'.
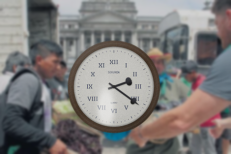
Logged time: 2 h 21 min
